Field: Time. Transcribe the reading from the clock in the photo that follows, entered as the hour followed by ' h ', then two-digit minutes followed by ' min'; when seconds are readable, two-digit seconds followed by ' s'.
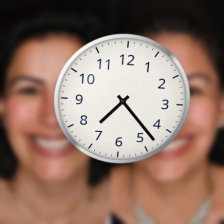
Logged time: 7 h 23 min
